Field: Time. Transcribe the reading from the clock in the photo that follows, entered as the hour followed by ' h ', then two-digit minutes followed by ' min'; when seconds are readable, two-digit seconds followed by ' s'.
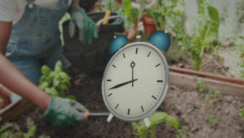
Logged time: 11 h 42 min
